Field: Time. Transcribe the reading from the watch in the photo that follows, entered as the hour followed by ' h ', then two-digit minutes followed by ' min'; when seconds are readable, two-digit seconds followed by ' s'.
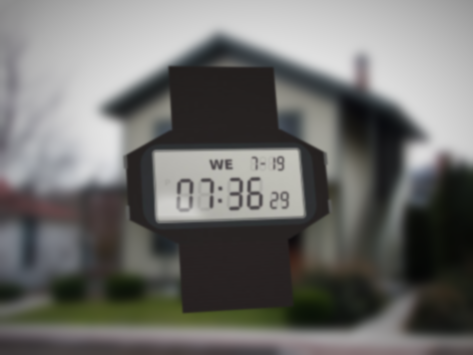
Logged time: 7 h 36 min 29 s
